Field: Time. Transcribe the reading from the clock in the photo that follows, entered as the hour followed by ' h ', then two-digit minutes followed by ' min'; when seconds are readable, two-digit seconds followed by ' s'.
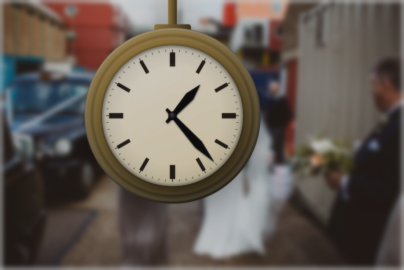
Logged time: 1 h 23 min
